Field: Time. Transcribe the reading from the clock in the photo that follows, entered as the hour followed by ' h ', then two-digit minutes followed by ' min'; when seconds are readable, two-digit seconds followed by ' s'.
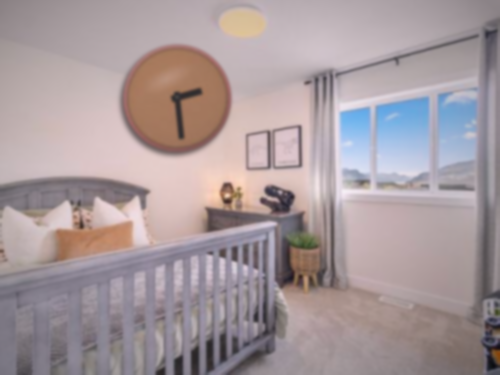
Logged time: 2 h 29 min
